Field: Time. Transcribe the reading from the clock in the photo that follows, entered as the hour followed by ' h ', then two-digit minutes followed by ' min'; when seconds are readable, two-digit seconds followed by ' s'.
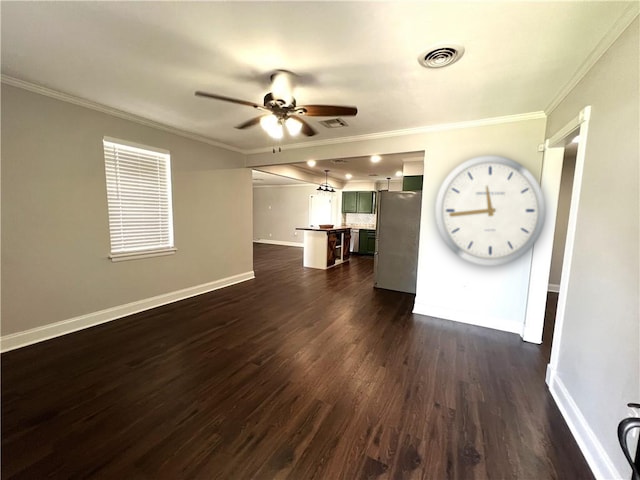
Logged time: 11 h 44 min
